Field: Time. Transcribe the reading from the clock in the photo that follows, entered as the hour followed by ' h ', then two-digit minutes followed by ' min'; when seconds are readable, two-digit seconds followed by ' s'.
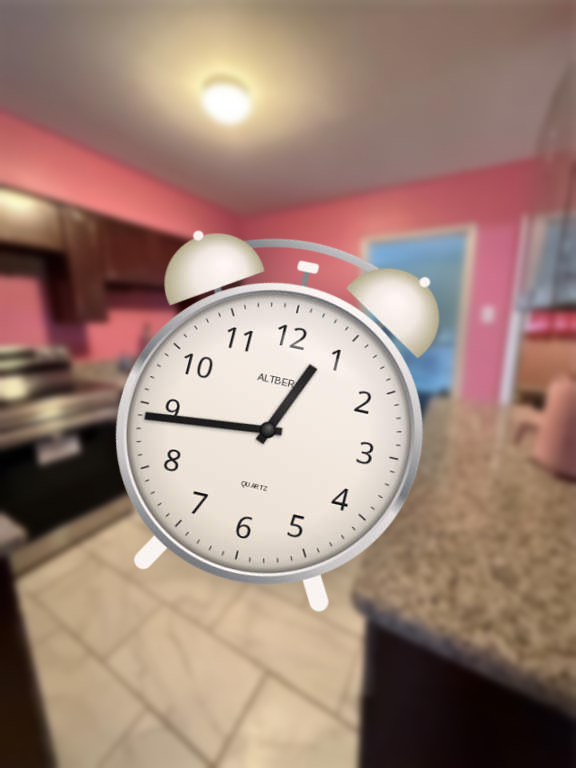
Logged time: 12 h 44 min
